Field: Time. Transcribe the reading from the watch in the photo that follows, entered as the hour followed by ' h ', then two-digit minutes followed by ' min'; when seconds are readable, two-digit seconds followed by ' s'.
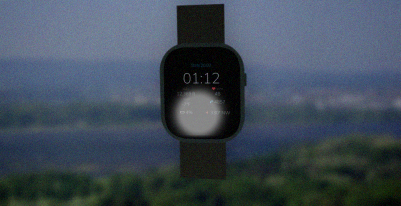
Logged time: 1 h 12 min
